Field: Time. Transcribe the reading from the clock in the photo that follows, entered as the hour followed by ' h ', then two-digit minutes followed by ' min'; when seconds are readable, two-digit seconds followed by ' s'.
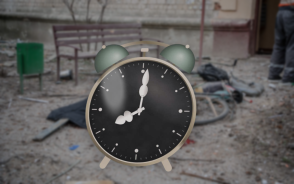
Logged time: 8 h 01 min
